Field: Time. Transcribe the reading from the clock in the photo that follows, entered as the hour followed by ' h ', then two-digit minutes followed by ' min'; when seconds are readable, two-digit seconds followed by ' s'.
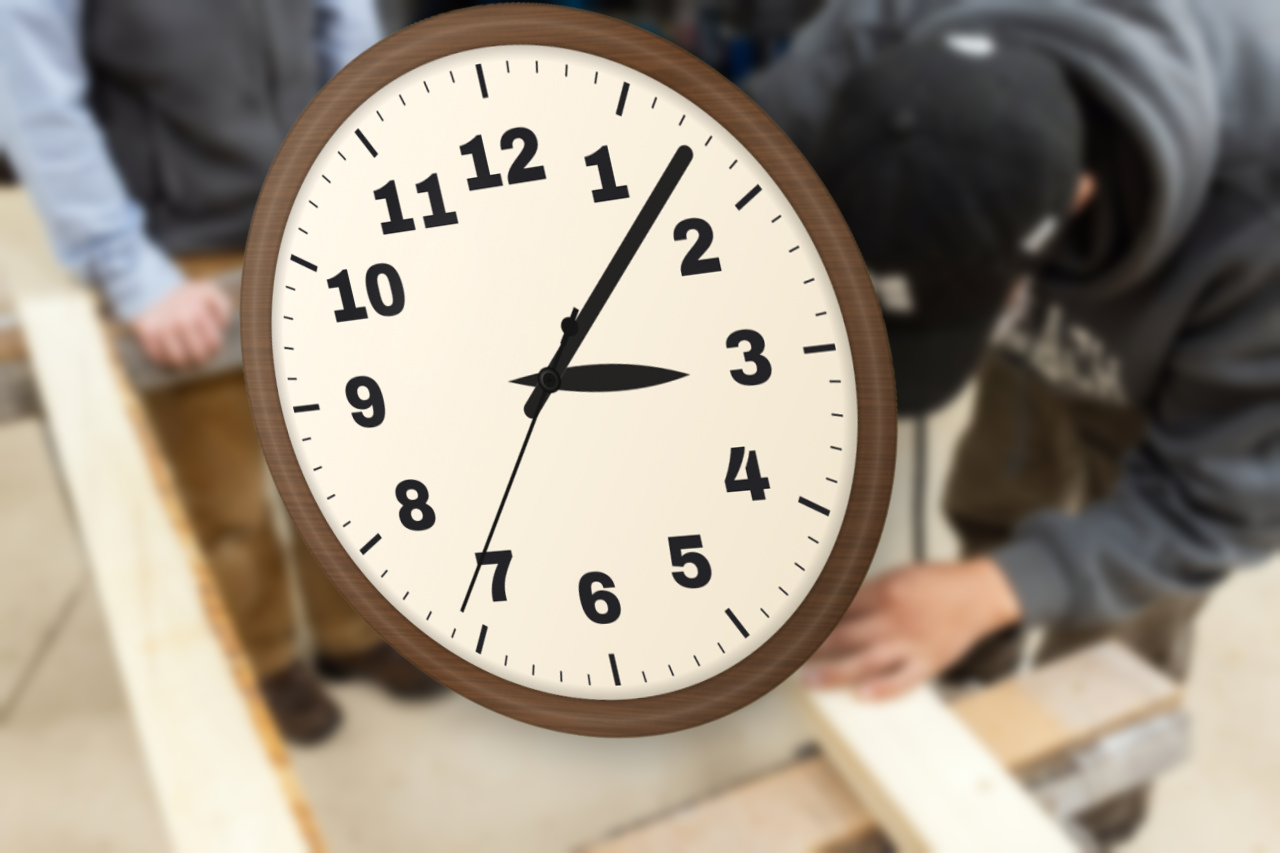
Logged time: 3 h 07 min 36 s
